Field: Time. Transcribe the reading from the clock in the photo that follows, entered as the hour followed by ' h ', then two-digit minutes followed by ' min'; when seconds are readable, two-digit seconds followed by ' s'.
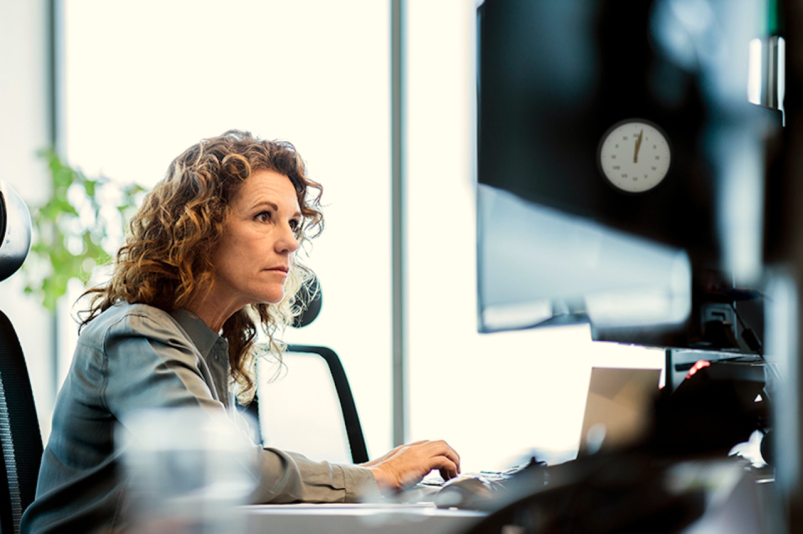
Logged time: 12 h 02 min
